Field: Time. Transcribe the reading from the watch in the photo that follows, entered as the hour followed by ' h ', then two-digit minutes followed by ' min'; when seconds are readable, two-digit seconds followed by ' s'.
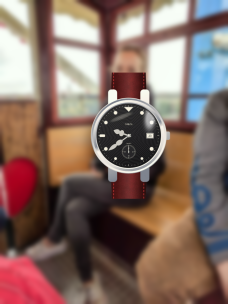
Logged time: 9 h 39 min
